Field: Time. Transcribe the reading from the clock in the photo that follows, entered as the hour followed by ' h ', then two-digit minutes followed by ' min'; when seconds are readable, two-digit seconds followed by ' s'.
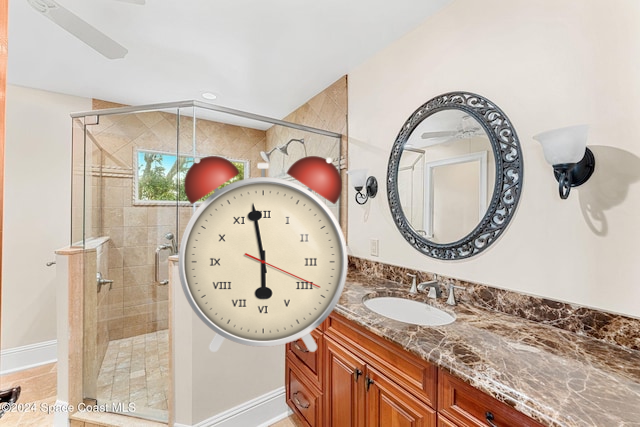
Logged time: 5 h 58 min 19 s
